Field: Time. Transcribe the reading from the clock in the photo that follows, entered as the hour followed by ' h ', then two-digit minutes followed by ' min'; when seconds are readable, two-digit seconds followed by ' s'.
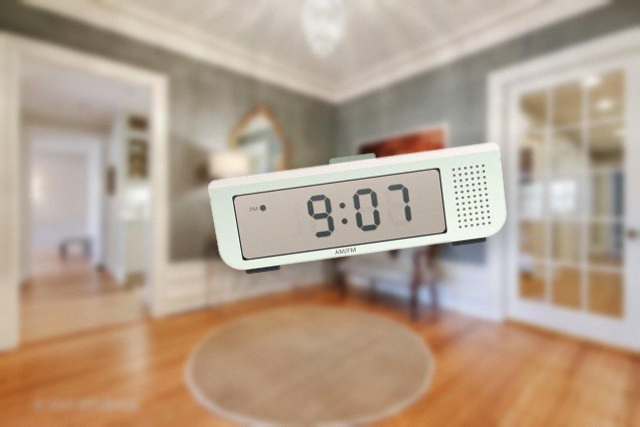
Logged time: 9 h 07 min
